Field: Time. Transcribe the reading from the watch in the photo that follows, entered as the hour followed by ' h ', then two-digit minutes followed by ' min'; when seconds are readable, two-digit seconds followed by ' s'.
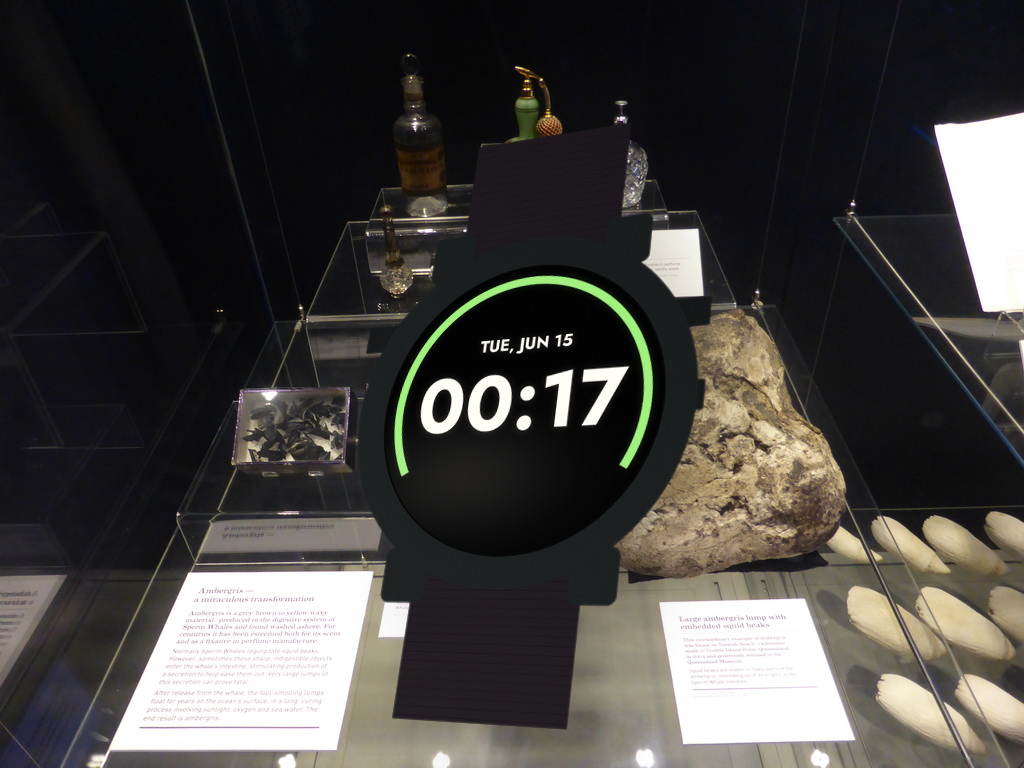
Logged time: 0 h 17 min
